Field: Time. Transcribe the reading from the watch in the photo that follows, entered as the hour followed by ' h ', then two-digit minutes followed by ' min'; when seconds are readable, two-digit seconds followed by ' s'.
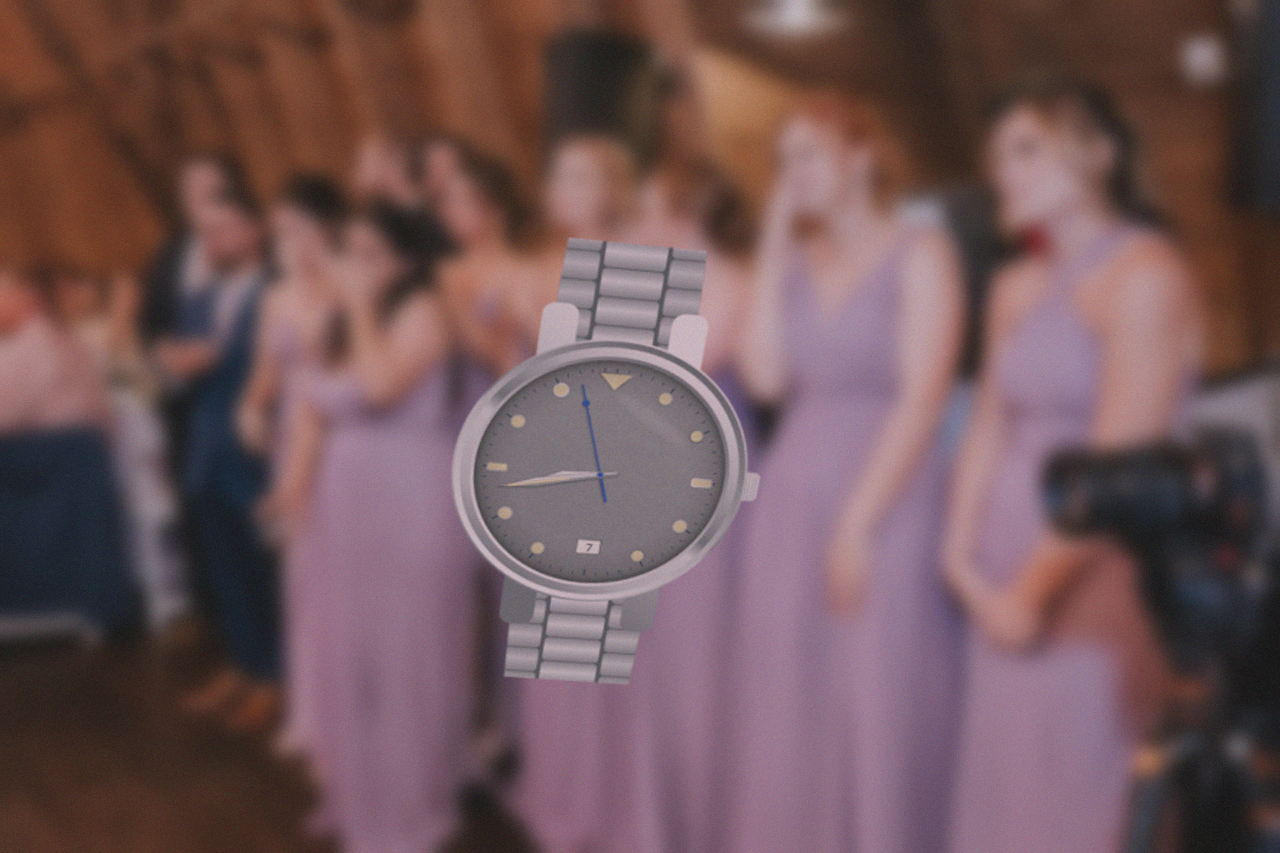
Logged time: 8 h 42 min 57 s
